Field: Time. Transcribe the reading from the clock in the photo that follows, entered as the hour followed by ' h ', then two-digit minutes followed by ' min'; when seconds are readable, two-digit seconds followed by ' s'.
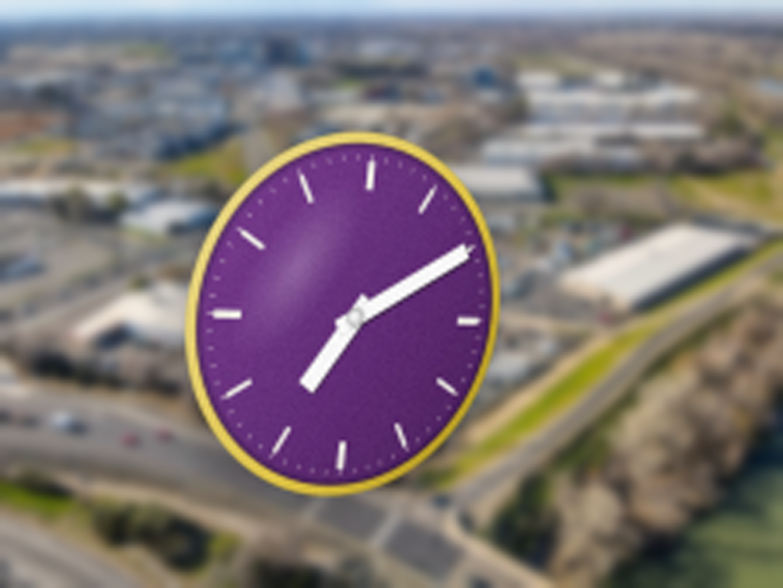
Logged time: 7 h 10 min
